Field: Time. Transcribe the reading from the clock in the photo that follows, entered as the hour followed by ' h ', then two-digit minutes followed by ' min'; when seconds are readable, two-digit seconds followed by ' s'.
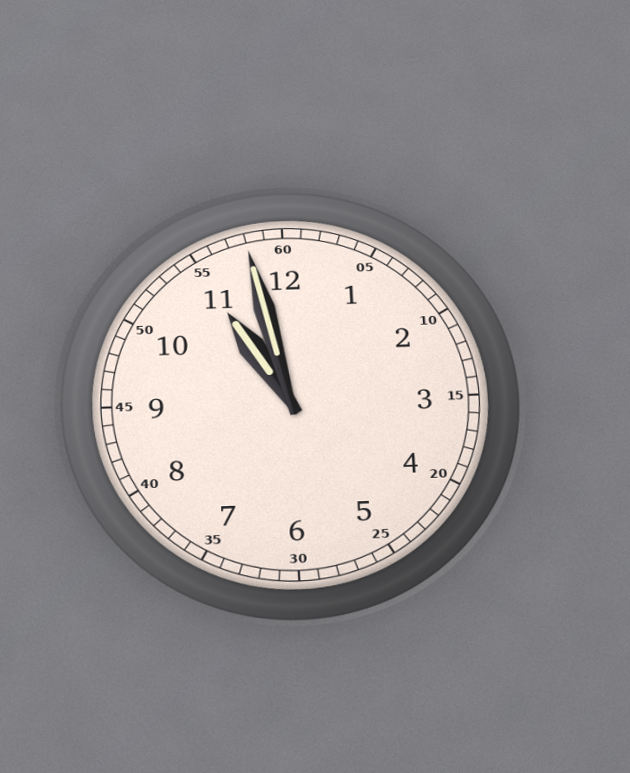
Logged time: 10 h 58 min
